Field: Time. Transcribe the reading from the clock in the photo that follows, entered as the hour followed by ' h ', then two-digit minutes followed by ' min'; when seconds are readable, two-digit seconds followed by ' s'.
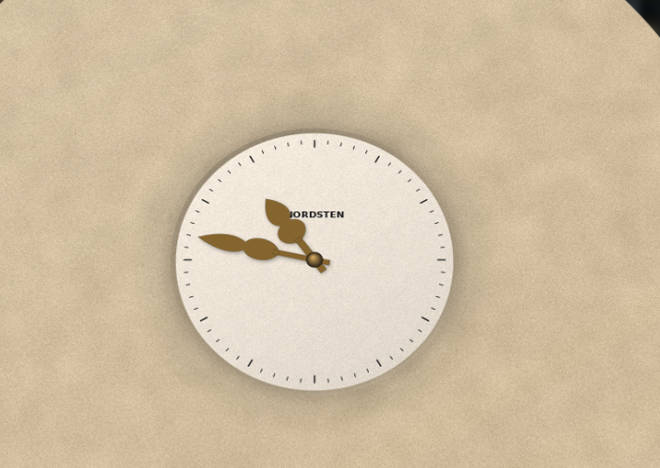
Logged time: 10 h 47 min
